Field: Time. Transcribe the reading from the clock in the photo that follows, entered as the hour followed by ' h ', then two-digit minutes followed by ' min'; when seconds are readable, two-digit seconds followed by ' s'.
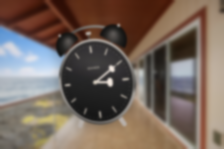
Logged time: 3 h 10 min
